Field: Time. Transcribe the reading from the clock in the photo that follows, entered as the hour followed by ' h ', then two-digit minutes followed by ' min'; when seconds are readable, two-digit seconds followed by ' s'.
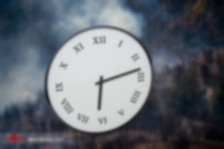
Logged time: 6 h 13 min
